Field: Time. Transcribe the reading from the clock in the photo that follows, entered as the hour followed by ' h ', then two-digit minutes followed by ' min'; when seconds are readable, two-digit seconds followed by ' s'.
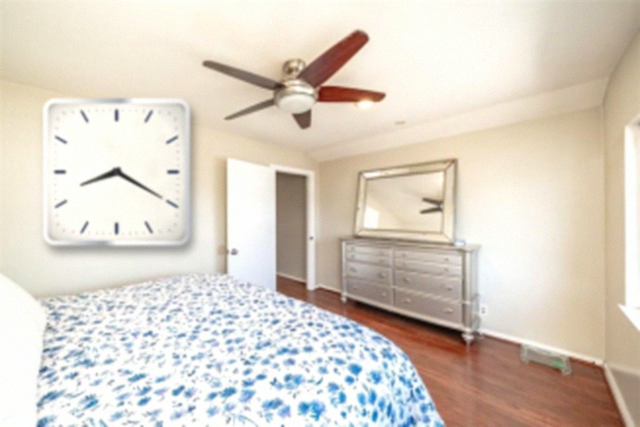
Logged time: 8 h 20 min
